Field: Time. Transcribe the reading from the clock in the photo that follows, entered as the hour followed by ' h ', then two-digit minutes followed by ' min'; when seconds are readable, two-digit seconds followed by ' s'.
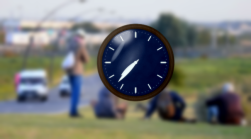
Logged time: 7 h 37 min
